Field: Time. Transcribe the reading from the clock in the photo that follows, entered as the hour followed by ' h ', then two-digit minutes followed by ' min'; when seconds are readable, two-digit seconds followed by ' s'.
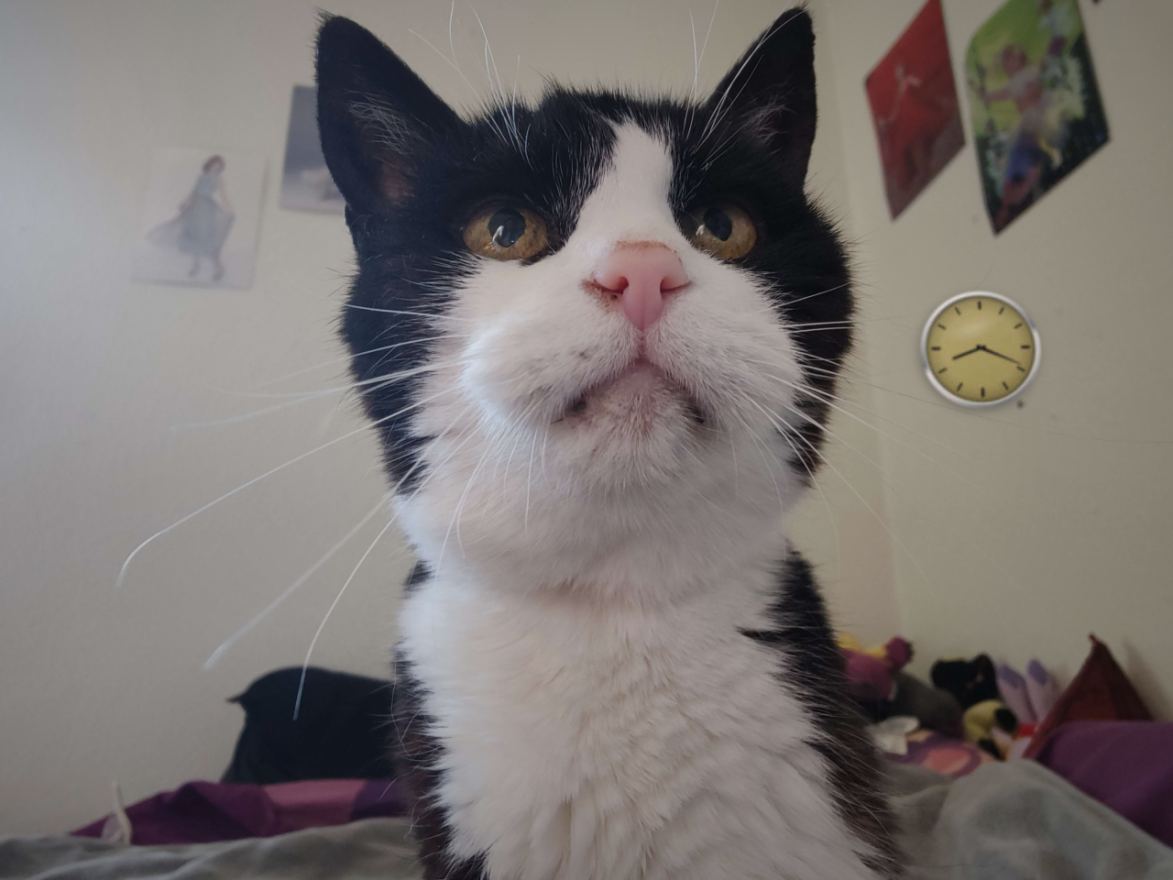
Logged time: 8 h 19 min
